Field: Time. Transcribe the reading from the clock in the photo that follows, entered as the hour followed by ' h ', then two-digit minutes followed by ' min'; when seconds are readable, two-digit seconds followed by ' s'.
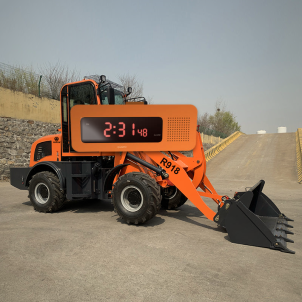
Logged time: 2 h 31 min 48 s
